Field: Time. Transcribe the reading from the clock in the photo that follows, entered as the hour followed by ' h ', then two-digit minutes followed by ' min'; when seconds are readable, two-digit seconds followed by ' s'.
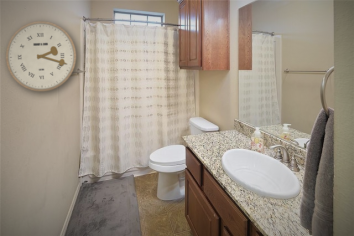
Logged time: 2 h 18 min
